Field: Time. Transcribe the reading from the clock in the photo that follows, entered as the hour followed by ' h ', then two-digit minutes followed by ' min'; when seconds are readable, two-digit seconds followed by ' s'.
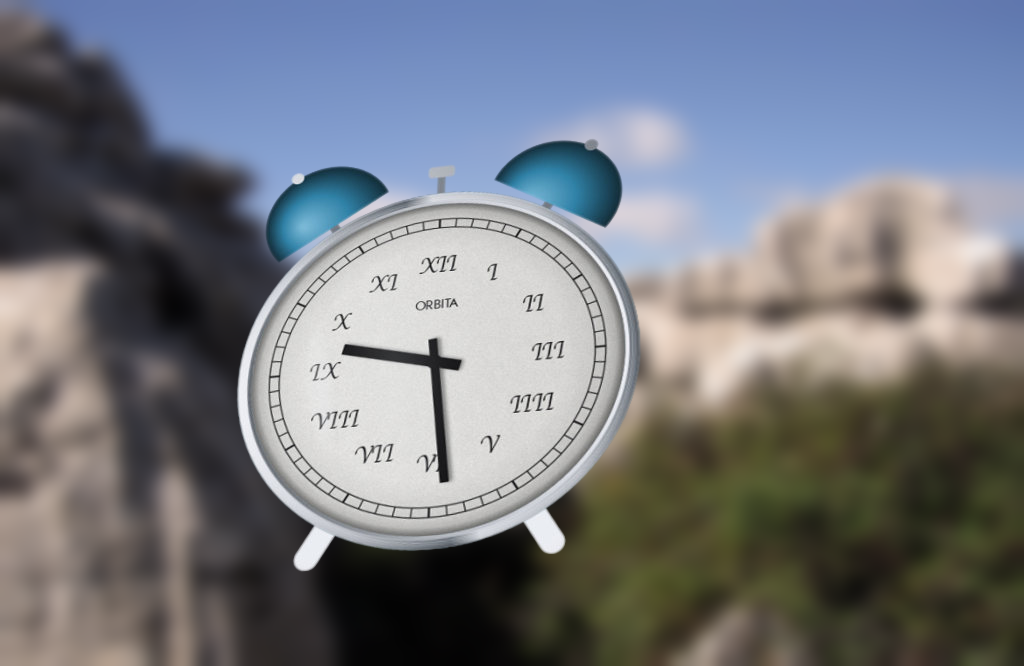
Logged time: 9 h 29 min
